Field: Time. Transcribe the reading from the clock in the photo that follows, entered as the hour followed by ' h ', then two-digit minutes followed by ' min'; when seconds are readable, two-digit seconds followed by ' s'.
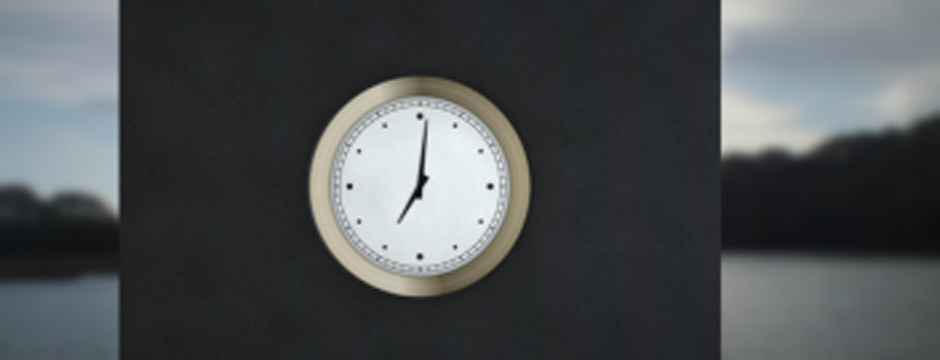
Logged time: 7 h 01 min
